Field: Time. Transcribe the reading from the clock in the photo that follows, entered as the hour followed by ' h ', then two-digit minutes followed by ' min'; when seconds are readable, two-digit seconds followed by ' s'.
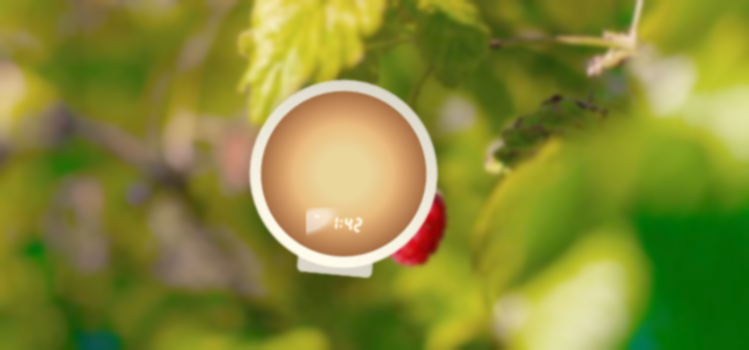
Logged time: 1 h 42 min
